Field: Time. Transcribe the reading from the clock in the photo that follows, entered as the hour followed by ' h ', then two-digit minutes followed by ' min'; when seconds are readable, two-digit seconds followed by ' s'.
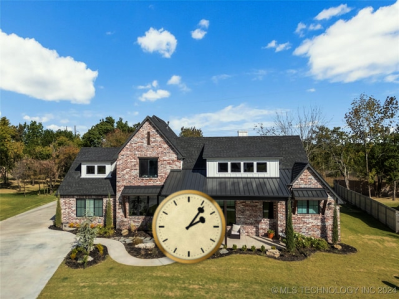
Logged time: 2 h 06 min
